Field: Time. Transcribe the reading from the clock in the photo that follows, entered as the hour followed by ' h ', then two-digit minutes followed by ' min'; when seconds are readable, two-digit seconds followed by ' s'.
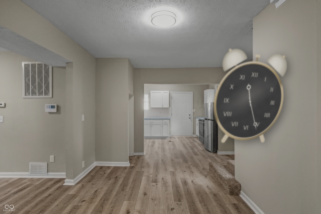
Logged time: 11 h 26 min
